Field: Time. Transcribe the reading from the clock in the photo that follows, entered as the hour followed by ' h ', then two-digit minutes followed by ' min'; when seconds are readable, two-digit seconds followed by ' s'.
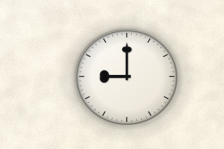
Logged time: 9 h 00 min
